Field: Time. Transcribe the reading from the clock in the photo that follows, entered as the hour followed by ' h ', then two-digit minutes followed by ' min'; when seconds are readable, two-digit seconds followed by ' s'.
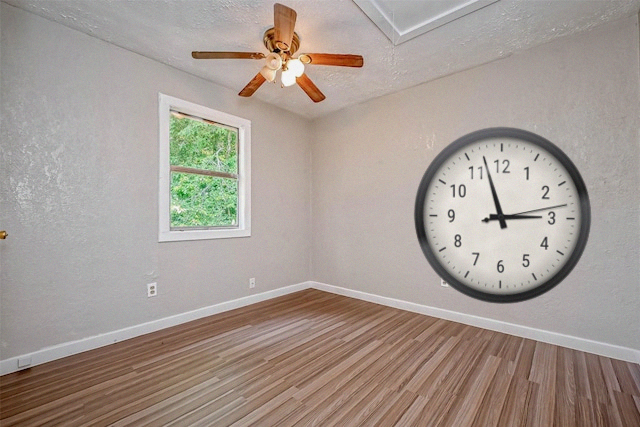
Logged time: 2 h 57 min 13 s
